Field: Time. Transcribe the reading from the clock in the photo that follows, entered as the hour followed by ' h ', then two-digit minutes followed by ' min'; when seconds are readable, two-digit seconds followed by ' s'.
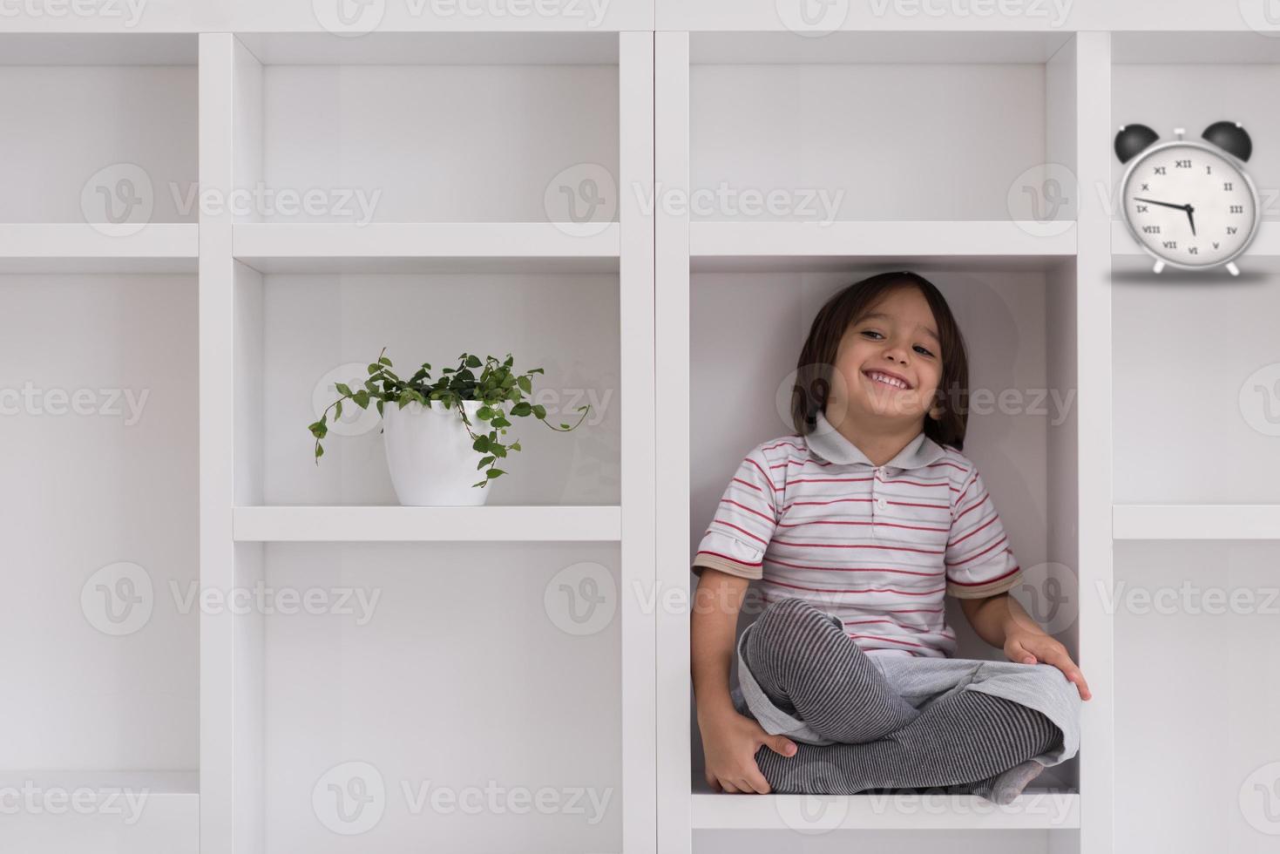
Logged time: 5 h 47 min
